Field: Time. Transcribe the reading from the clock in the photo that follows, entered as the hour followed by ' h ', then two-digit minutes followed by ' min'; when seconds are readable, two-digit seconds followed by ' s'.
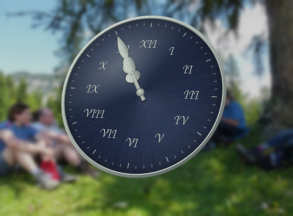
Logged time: 10 h 55 min
